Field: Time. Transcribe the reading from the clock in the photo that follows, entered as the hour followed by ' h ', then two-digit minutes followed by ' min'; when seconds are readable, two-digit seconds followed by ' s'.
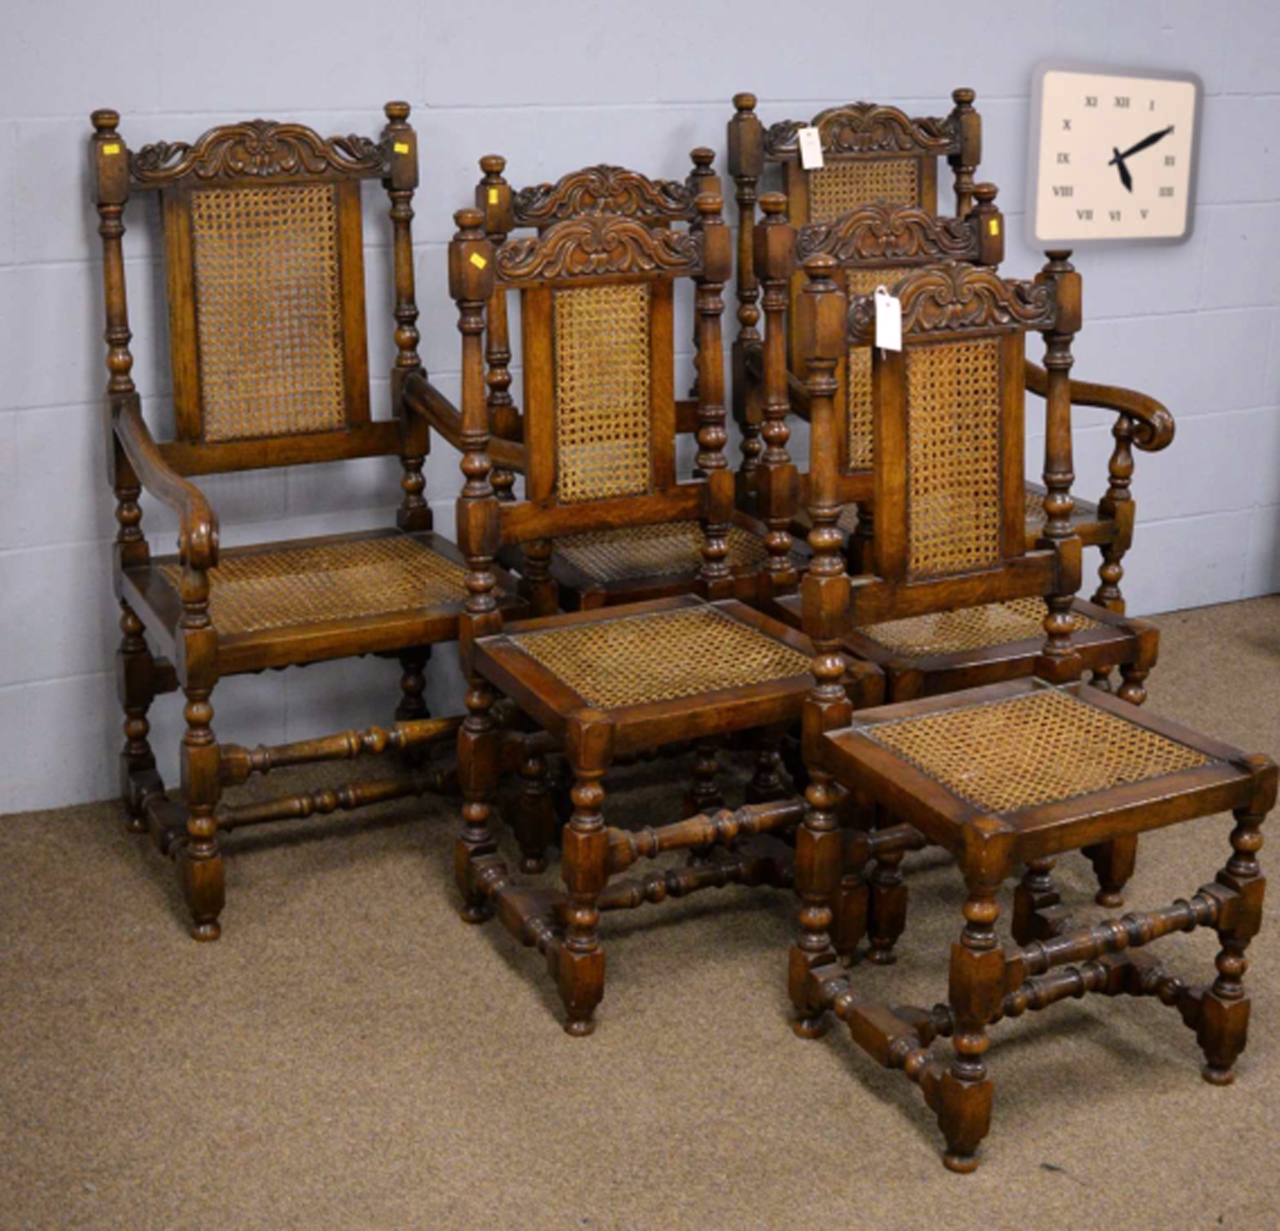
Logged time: 5 h 10 min
